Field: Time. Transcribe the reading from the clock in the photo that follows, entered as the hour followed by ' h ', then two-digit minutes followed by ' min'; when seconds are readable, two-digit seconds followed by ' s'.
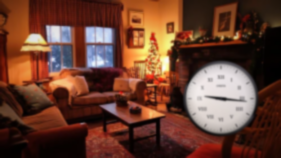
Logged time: 9 h 16 min
